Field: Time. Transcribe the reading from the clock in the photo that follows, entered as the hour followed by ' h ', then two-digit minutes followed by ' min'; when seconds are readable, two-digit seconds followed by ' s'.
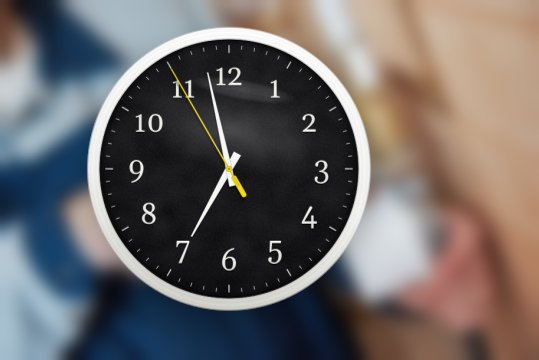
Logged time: 6 h 57 min 55 s
